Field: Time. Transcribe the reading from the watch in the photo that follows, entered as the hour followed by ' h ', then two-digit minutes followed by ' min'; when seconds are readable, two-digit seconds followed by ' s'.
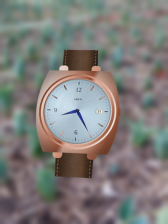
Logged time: 8 h 25 min
